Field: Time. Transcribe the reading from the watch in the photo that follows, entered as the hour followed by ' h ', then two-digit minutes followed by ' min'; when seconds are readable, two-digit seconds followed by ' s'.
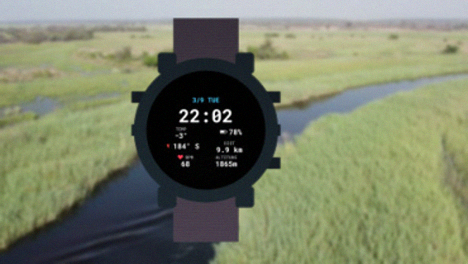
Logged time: 22 h 02 min
